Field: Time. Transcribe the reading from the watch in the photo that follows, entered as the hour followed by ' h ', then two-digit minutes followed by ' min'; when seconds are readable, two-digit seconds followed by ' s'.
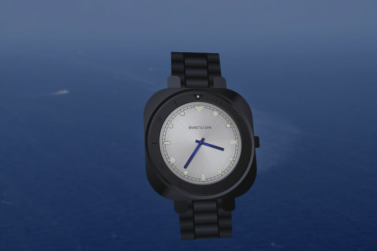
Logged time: 3 h 36 min
